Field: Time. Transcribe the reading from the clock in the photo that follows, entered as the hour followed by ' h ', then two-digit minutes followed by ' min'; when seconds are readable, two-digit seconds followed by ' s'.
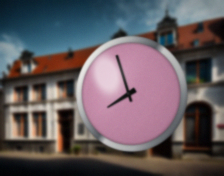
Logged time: 7 h 57 min
